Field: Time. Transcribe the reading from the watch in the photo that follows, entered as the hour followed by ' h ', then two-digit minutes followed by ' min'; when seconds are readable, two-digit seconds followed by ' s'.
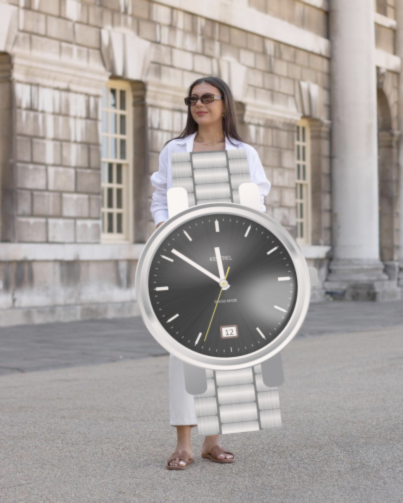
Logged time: 11 h 51 min 34 s
